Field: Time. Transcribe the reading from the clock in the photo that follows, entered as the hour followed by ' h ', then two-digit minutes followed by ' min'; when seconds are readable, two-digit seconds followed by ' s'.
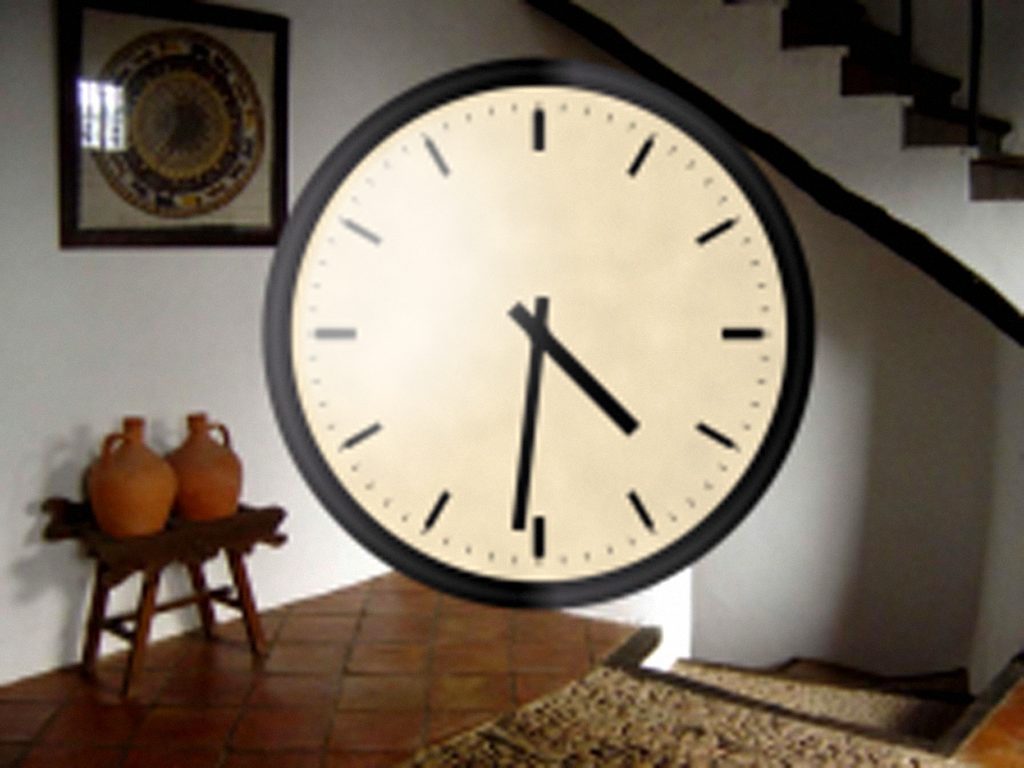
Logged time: 4 h 31 min
